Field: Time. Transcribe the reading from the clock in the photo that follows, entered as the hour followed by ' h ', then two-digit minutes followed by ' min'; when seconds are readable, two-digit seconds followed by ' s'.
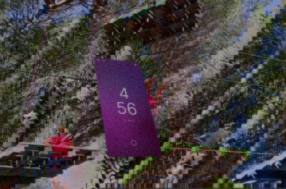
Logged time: 4 h 56 min
